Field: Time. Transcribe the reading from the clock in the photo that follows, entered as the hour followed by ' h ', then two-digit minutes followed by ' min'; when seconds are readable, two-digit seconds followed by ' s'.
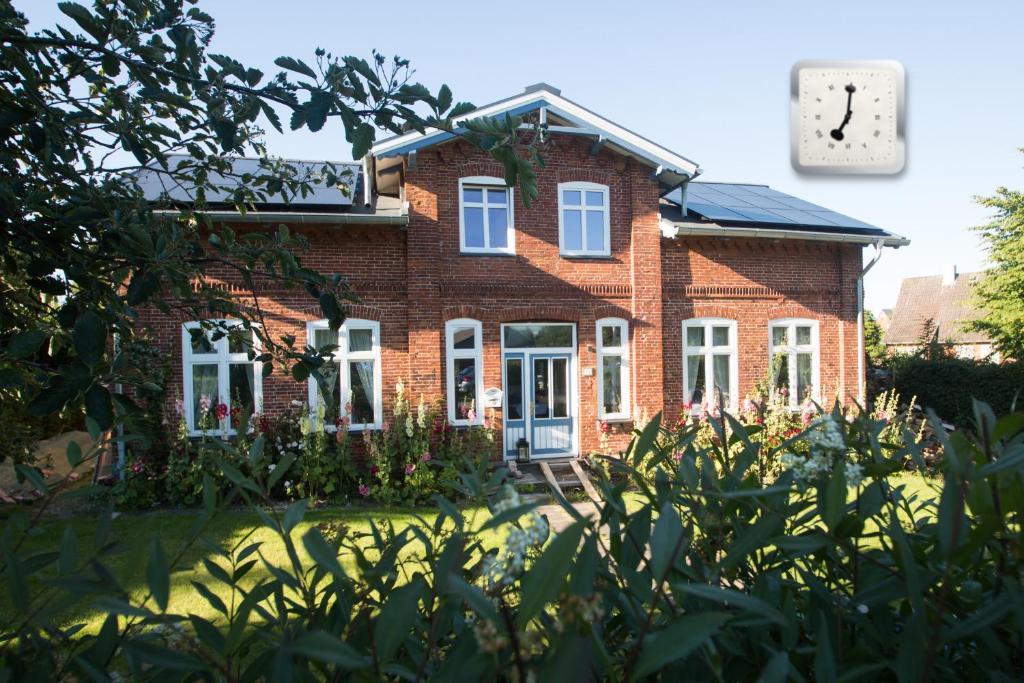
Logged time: 7 h 01 min
